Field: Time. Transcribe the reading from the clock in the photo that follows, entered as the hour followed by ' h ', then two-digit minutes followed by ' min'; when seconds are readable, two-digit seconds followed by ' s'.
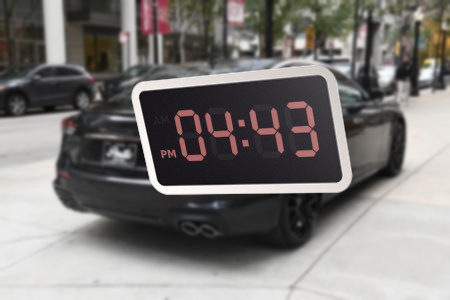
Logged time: 4 h 43 min
